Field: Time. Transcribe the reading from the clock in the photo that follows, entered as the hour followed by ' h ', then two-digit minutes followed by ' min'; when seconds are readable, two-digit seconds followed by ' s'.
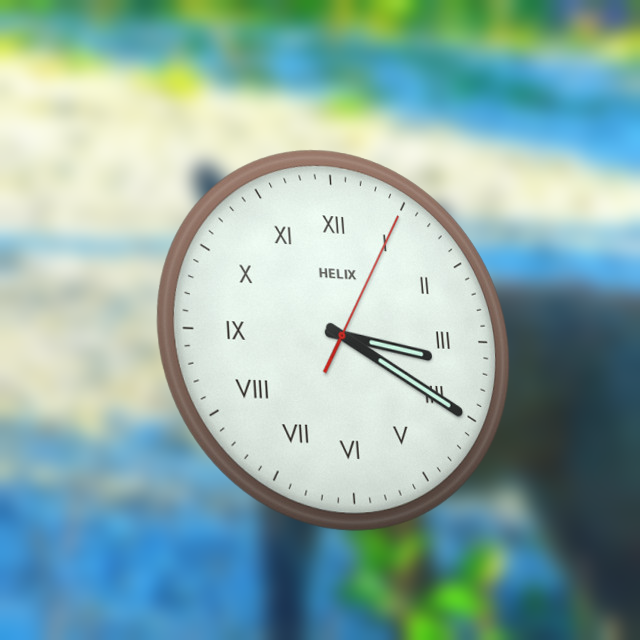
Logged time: 3 h 20 min 05 s
